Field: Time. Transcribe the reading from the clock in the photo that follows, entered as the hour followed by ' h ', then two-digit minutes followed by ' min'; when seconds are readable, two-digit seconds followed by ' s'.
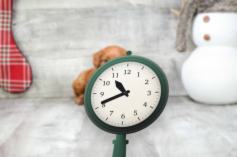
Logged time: 10 h 41 min
